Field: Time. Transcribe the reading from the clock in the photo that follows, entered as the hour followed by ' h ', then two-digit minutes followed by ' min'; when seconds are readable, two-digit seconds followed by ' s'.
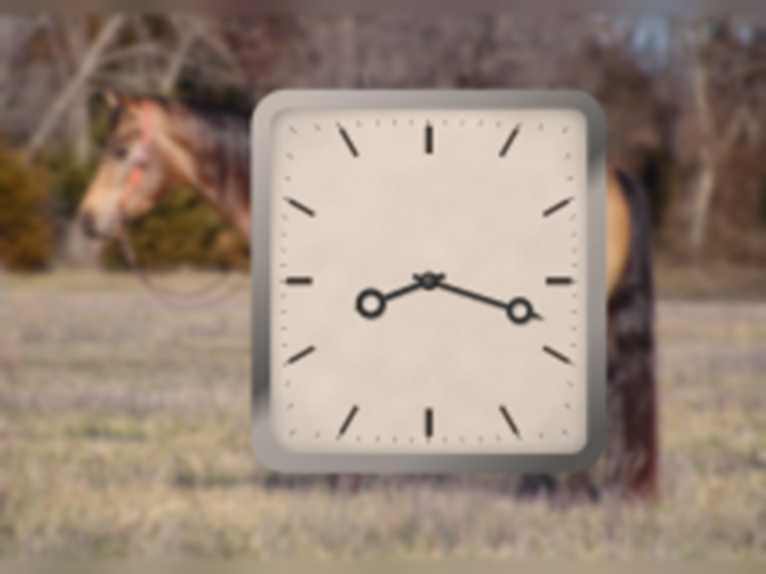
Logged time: 8 h 18 min
